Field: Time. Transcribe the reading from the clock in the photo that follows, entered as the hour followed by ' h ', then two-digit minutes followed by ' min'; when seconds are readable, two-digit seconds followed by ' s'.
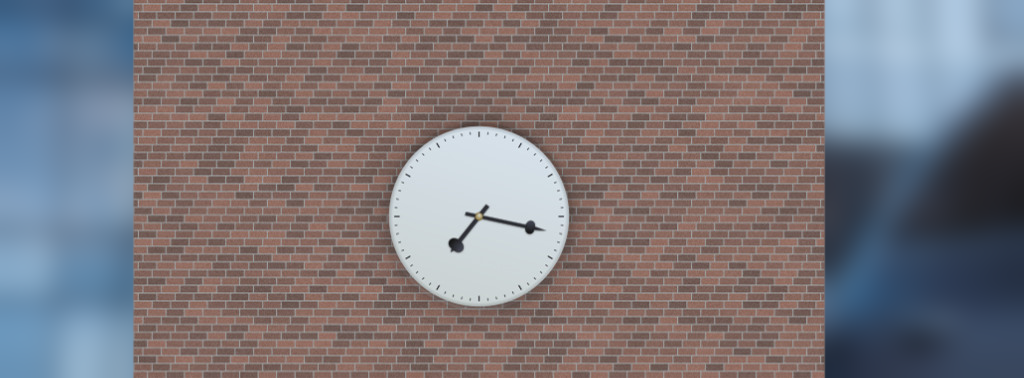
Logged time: 7 h 17 min
